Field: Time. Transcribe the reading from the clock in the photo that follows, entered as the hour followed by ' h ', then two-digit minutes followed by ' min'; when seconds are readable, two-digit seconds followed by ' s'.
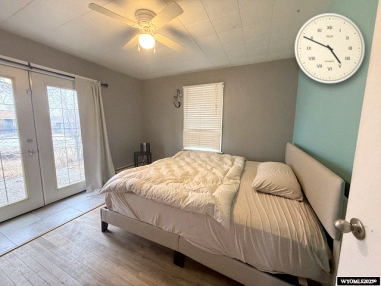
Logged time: 4 h 49 min
